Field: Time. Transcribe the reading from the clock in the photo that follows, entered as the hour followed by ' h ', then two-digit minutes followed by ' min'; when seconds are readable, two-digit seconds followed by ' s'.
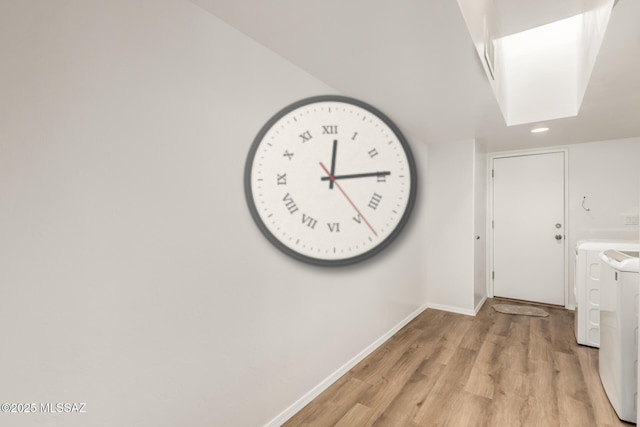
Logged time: 12 h 14 min 24 s
